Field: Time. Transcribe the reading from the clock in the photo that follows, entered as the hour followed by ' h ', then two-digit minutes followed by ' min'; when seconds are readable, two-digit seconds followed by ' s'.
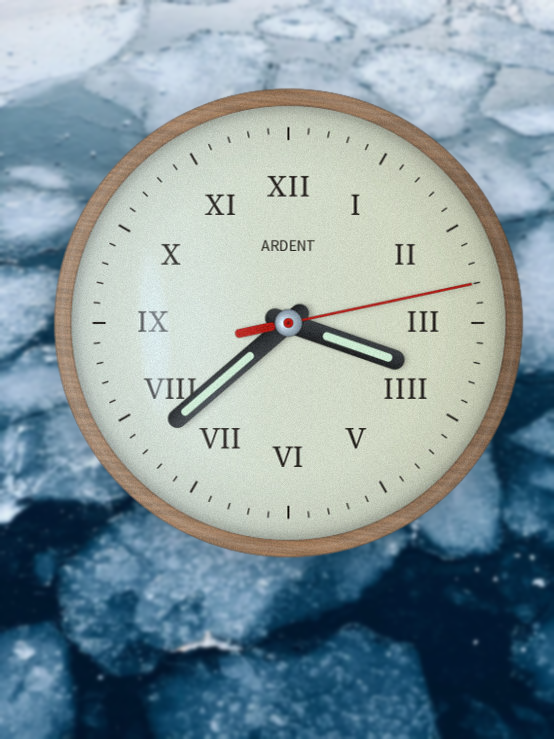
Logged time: 3 h 38 min 13 s
